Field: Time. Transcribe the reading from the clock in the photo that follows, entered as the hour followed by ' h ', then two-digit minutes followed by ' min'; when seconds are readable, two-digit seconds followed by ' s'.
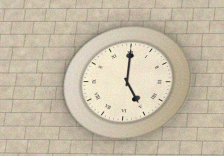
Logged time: 5 h 00 min
